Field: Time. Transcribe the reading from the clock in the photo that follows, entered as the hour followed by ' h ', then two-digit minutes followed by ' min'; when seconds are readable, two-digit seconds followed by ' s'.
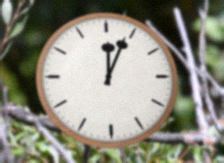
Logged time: 12 h 04 min
